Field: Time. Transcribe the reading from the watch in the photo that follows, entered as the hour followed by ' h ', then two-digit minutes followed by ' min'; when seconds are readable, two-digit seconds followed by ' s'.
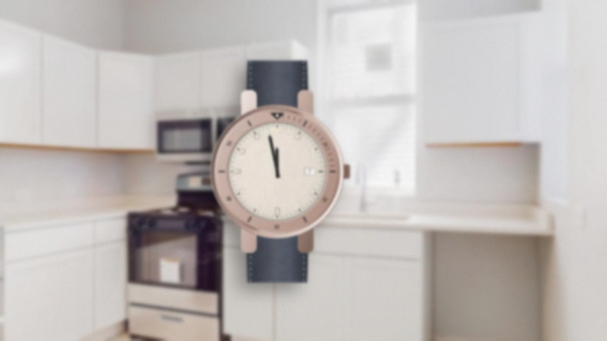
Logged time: 11 h 58 min
